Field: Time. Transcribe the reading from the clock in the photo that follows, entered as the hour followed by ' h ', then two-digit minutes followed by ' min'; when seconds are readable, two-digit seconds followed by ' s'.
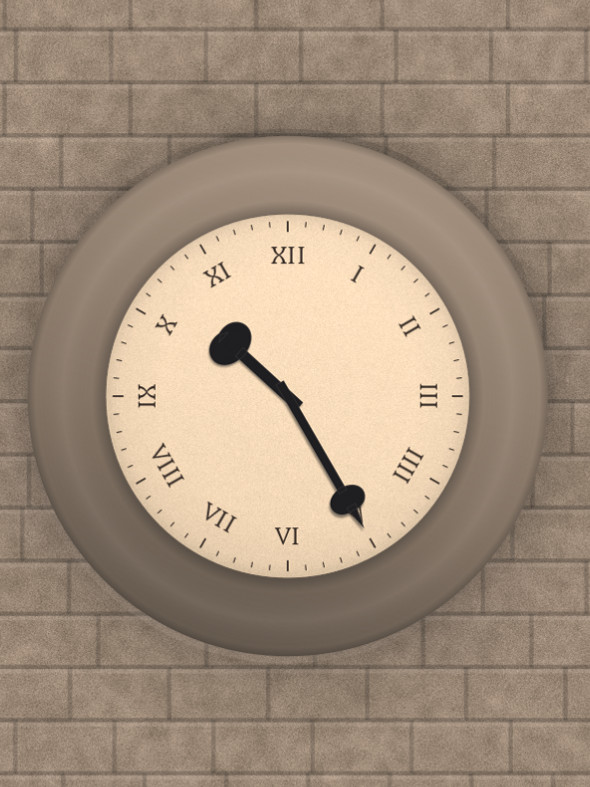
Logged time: 10 h 25 min
